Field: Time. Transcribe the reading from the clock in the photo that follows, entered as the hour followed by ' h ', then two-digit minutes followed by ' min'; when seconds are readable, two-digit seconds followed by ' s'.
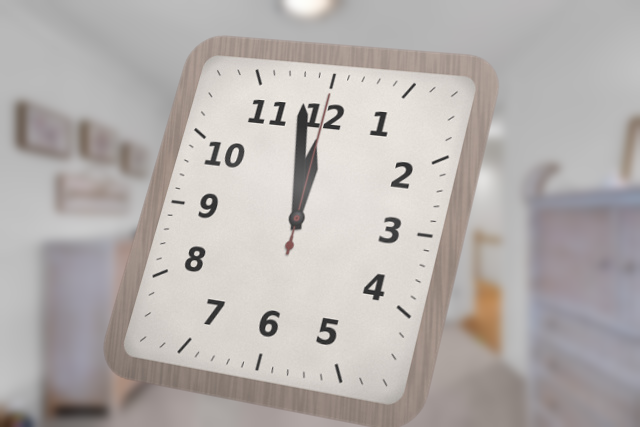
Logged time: 11 h 58 min 00 s
